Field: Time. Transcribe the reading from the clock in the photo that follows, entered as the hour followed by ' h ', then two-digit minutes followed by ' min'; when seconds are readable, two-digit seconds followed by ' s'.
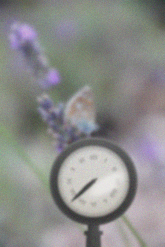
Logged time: 7 h 38 min
